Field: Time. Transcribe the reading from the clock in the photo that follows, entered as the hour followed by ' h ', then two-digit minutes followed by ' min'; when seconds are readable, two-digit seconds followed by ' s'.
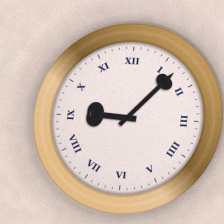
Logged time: 9 h 07 min
